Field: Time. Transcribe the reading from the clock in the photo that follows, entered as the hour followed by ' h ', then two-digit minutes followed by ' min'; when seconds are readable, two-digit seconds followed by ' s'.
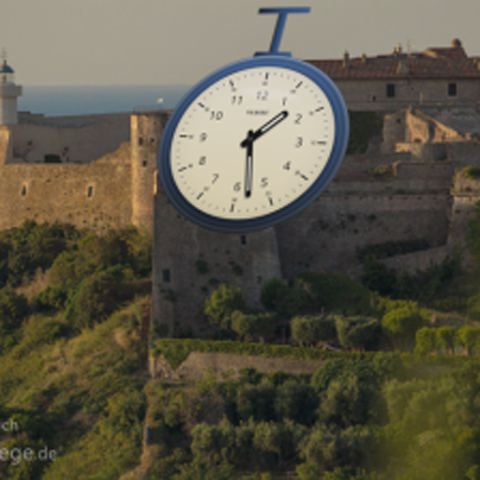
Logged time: 1 h 28 min
